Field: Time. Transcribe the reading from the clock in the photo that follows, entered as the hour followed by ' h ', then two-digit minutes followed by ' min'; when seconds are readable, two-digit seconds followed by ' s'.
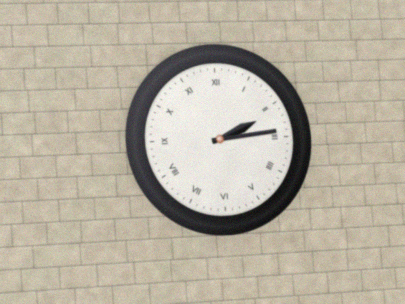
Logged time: 2 h 14 min
